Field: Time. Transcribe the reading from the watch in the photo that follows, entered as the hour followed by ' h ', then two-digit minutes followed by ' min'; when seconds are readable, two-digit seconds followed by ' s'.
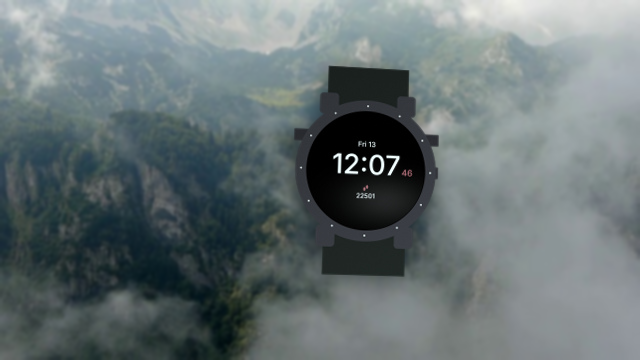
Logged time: 12 h 07 min 46 s
